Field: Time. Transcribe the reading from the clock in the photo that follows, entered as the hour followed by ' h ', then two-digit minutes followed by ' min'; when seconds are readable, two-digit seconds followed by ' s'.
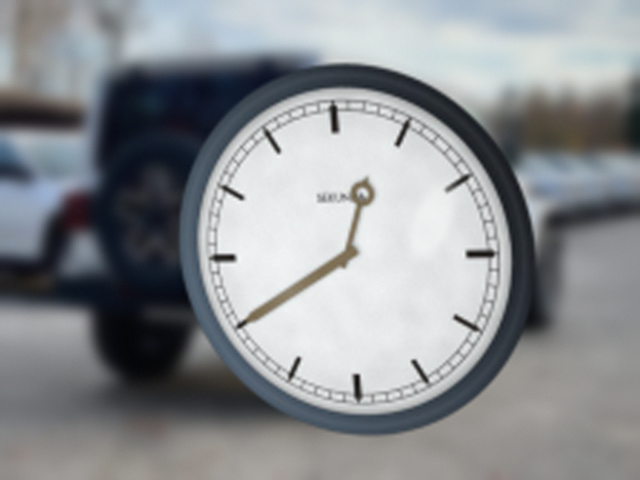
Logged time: 12 h 40 min
